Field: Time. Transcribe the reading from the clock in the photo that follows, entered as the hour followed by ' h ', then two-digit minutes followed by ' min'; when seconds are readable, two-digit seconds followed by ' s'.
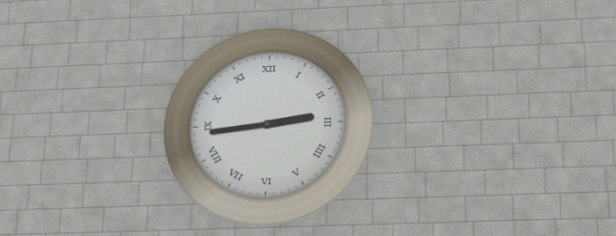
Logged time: 2 h 44 min
